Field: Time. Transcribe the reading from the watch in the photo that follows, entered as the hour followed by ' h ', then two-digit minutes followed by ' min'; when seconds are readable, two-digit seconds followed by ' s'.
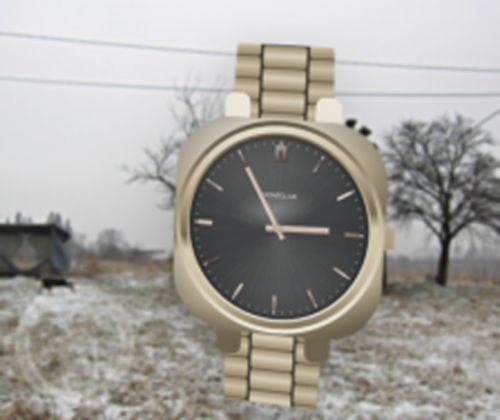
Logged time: 2 h 55 min
